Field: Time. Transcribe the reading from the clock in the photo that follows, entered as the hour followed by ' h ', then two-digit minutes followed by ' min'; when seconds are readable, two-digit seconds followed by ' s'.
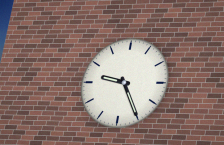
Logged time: 9 h 25 min
